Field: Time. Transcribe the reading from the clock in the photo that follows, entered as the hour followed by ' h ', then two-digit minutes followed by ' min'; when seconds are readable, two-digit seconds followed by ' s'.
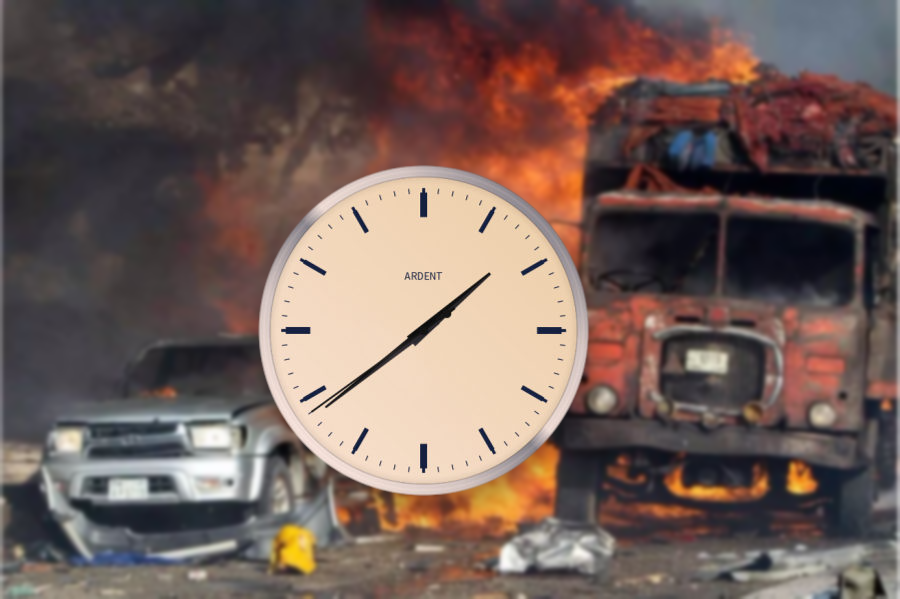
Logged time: 1 h 38 min 39 s
